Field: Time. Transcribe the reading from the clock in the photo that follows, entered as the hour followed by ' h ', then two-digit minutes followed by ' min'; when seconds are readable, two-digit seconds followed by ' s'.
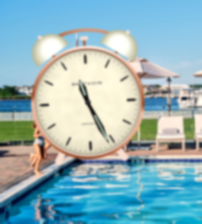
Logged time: 11 h 26 min
